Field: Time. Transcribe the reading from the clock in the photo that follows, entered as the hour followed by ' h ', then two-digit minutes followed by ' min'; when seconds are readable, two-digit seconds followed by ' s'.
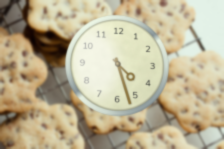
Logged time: 4 h 27 min
